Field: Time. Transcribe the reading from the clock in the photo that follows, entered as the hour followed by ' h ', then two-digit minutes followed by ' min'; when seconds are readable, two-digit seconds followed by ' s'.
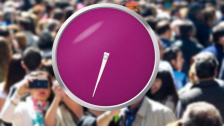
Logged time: 6 h 33 min
